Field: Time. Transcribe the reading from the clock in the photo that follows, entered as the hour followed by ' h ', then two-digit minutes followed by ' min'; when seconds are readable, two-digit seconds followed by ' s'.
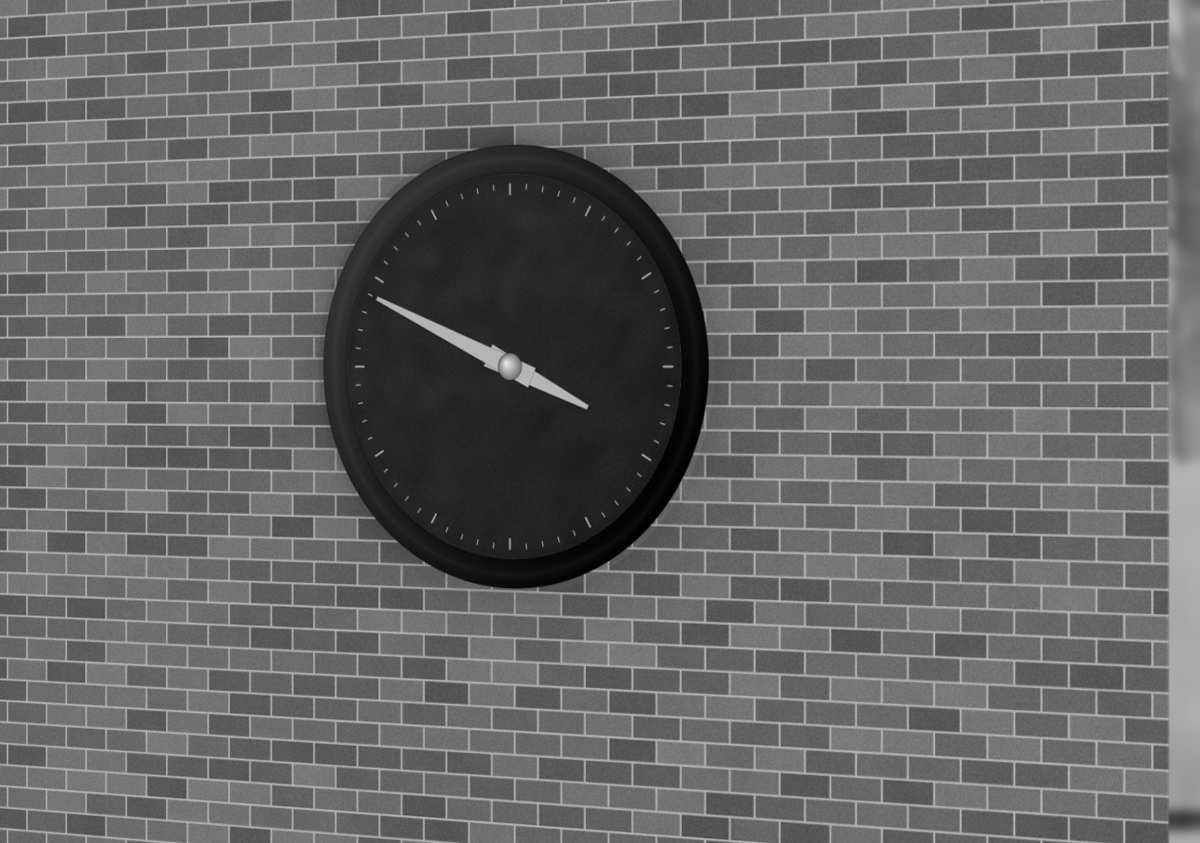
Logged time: 3 h 49 min
